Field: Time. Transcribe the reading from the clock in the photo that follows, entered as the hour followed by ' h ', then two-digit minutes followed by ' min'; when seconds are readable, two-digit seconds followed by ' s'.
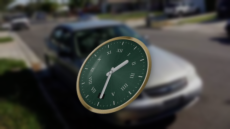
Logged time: 1 h 30 min
